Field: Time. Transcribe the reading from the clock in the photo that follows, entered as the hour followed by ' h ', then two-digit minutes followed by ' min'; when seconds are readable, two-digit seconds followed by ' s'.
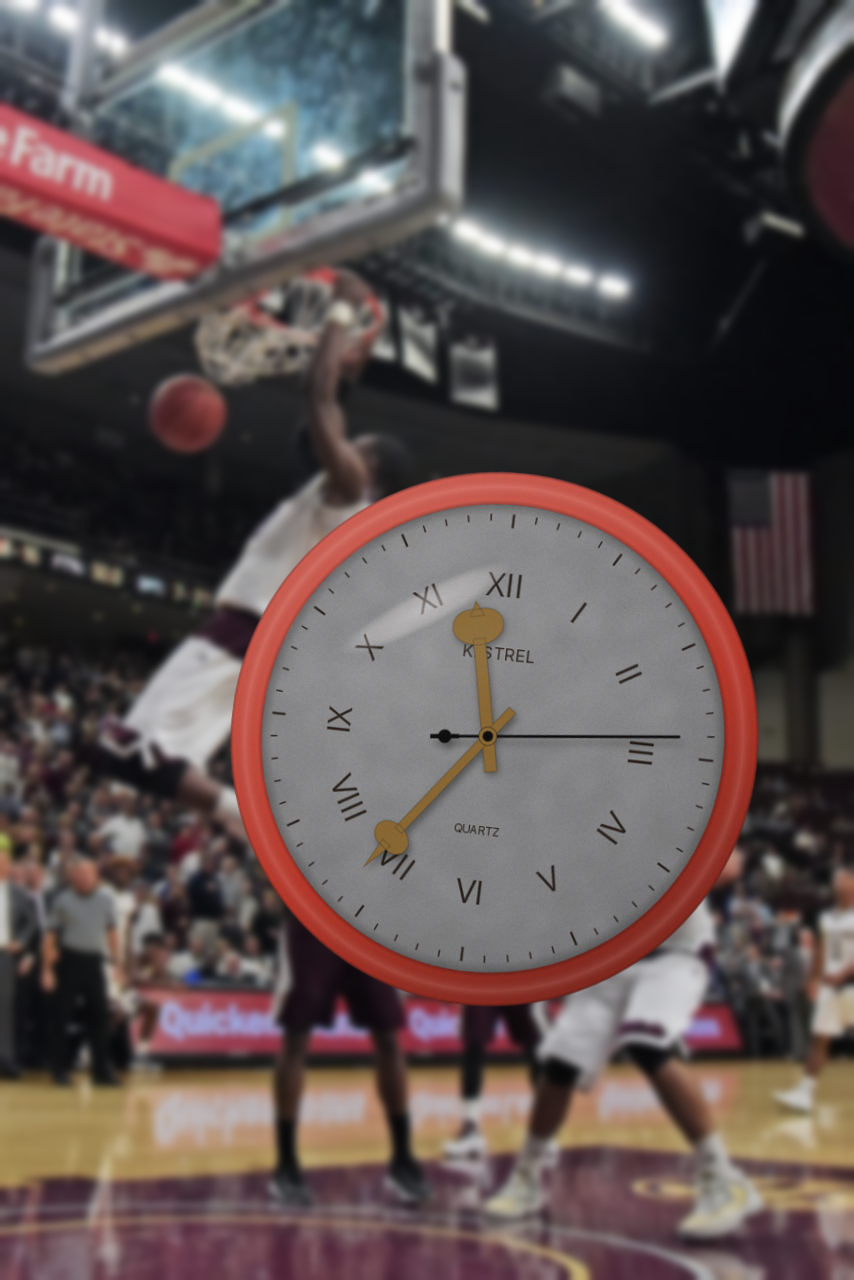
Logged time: 11 h 36 min 14 s
